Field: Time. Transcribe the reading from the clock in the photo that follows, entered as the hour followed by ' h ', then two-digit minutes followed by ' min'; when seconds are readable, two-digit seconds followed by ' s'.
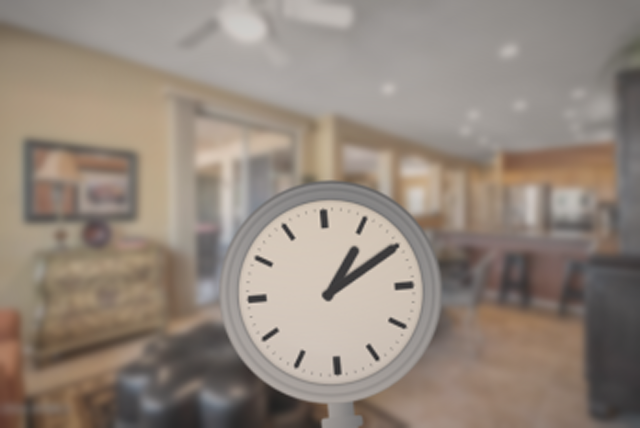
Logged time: 1 h 10 min
